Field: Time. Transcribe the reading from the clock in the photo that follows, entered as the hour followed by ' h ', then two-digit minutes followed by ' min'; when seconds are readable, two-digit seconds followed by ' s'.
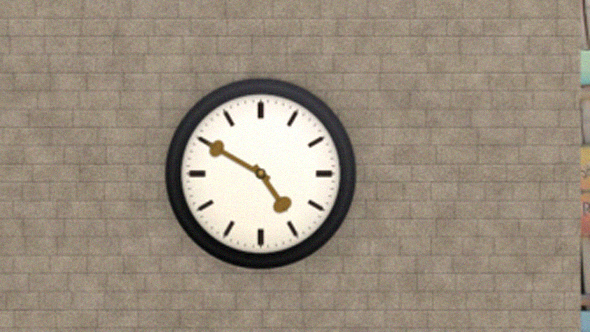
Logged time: 4 h 50 min
